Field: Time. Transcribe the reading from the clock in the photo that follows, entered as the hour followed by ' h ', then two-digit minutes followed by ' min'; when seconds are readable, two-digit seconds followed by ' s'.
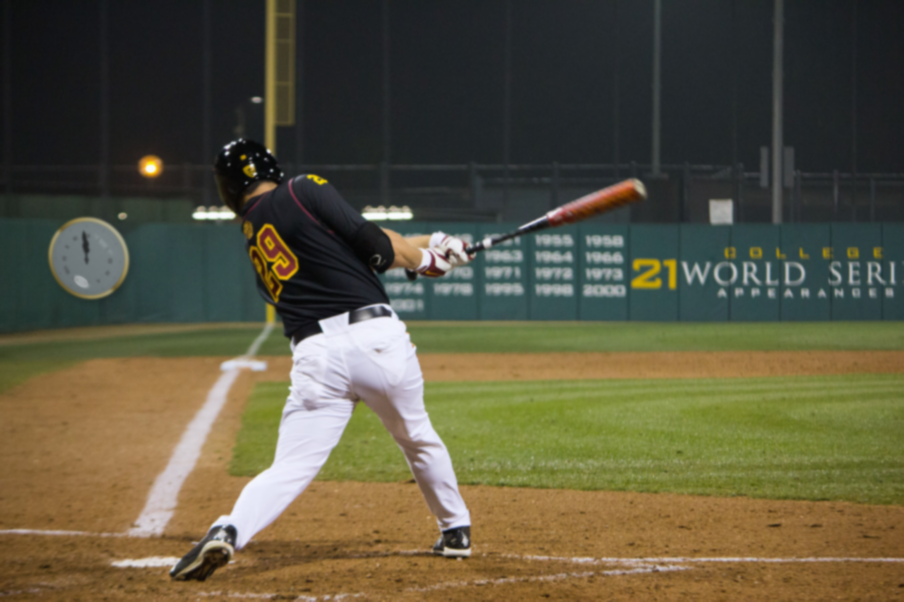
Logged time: 11 h 59 min
